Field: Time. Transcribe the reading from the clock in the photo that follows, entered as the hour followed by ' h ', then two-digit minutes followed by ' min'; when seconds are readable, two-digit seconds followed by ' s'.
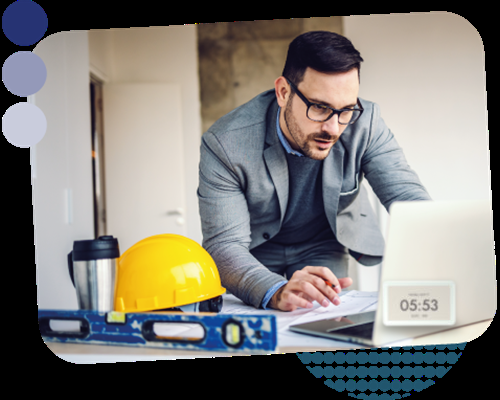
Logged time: 5 h 53 min
